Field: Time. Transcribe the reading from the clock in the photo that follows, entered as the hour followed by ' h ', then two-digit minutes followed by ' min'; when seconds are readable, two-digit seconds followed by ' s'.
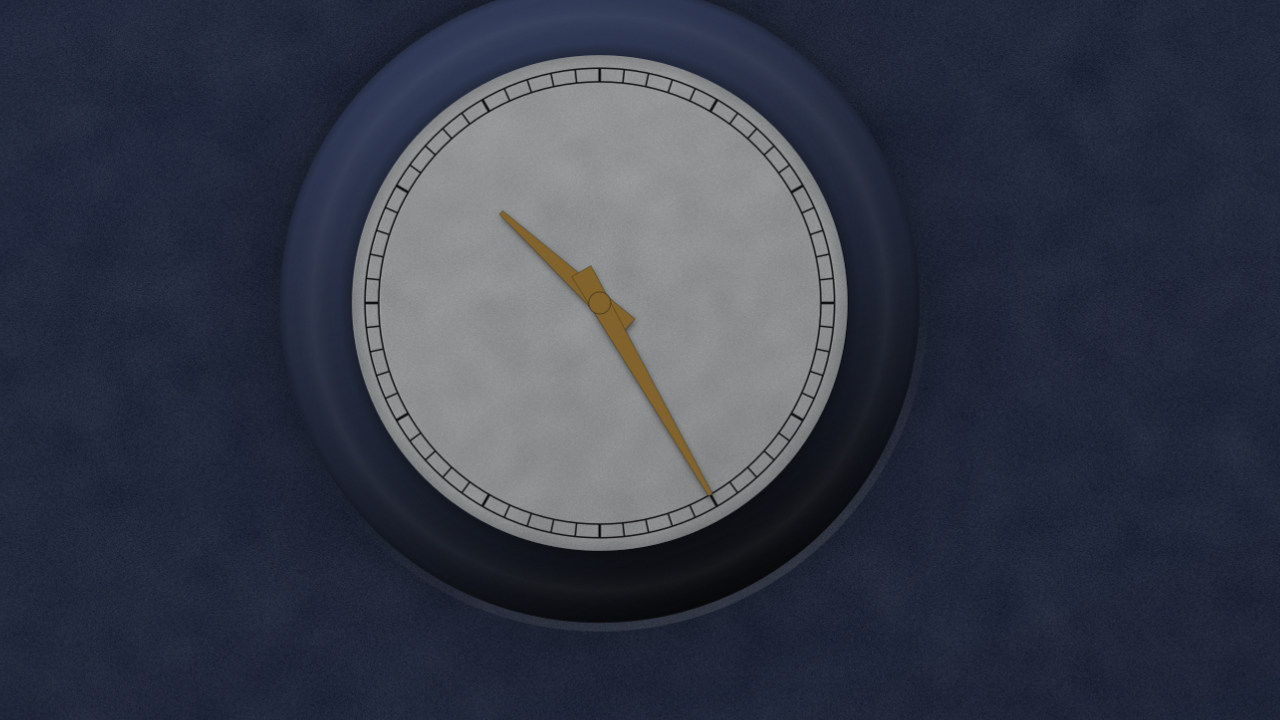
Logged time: 10 h 25 min
